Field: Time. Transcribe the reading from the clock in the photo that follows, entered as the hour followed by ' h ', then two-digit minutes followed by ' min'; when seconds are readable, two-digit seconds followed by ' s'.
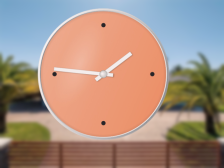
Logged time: 1 h 46 min
